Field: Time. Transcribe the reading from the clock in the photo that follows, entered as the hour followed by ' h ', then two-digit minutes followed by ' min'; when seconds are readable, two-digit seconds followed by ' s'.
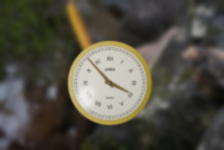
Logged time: 3 h 53 min
